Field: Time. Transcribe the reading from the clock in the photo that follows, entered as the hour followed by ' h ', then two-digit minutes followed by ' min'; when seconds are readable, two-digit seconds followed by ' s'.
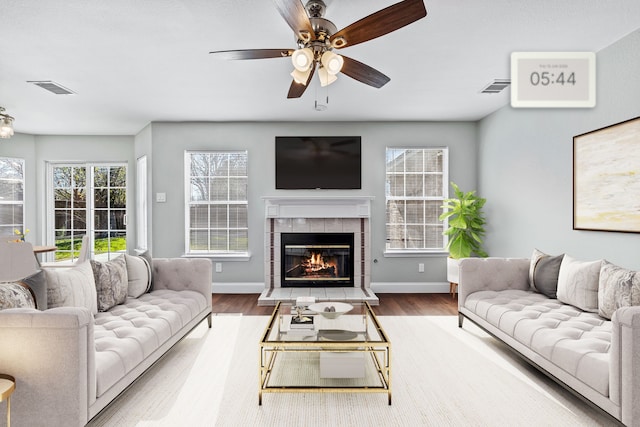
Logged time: 5 h 44 min
